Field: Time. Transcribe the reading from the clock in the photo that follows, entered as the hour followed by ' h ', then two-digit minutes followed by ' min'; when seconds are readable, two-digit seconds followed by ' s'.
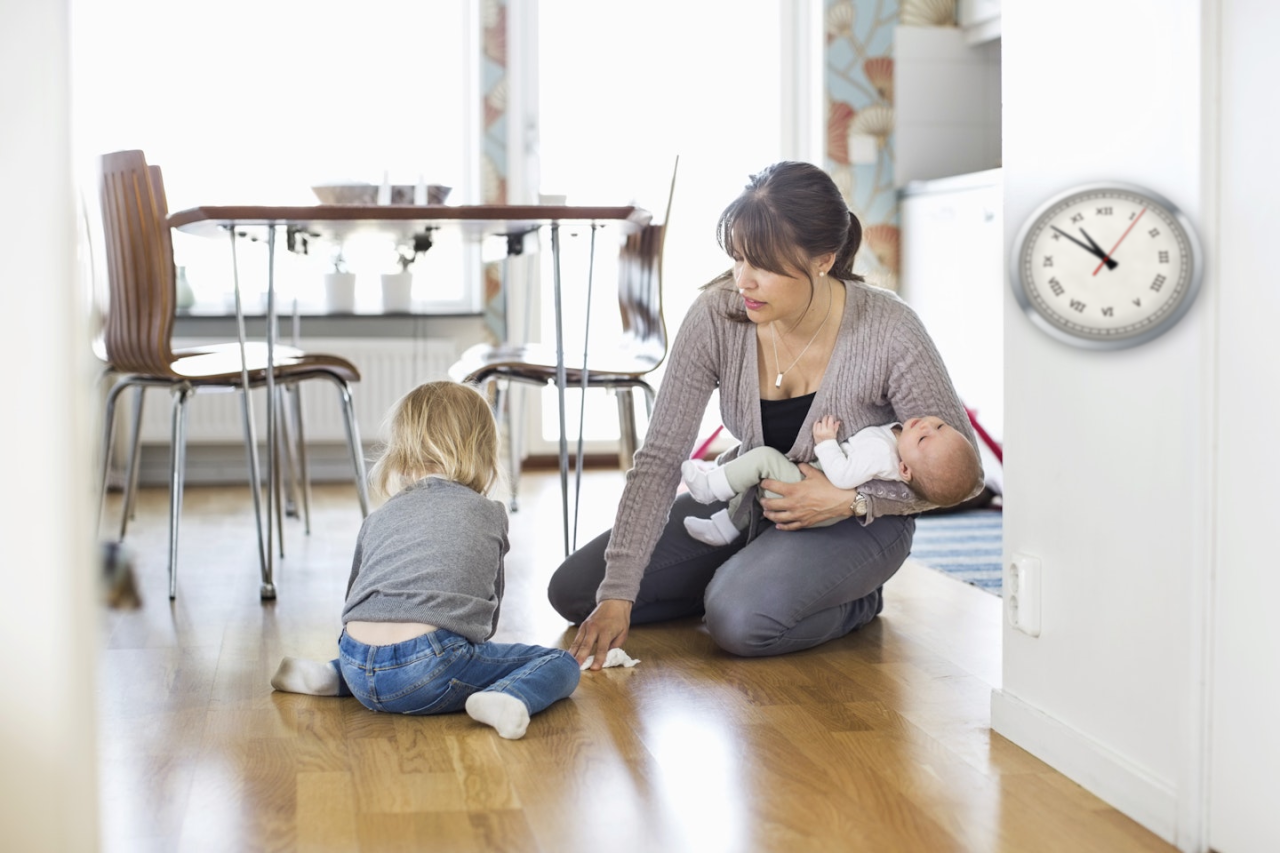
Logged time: 10 h 51 min 06 s
